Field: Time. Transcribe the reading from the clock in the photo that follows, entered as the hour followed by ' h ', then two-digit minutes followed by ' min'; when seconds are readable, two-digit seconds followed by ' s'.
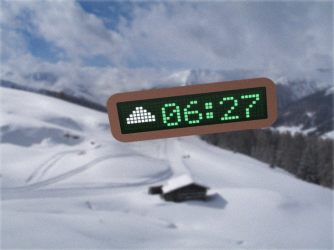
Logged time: 6 h 27 min
